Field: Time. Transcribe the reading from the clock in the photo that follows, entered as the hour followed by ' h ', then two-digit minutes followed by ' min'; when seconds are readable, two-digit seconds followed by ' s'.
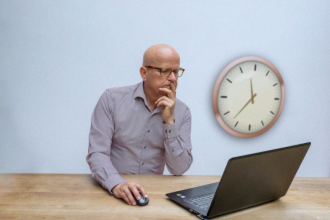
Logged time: 11 h 37 min
